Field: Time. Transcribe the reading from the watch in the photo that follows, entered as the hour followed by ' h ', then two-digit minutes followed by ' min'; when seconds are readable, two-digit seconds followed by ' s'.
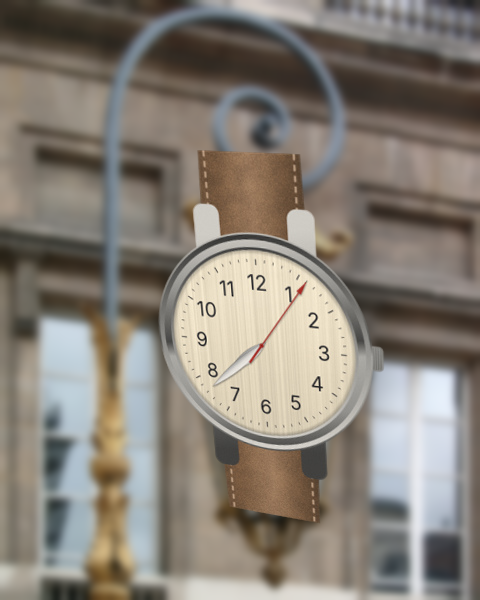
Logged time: 7 h 38 min 06 s
